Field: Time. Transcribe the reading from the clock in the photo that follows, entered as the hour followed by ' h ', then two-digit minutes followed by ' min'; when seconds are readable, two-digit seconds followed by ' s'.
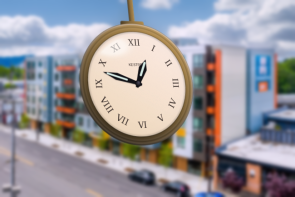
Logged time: 12 h 48 min
